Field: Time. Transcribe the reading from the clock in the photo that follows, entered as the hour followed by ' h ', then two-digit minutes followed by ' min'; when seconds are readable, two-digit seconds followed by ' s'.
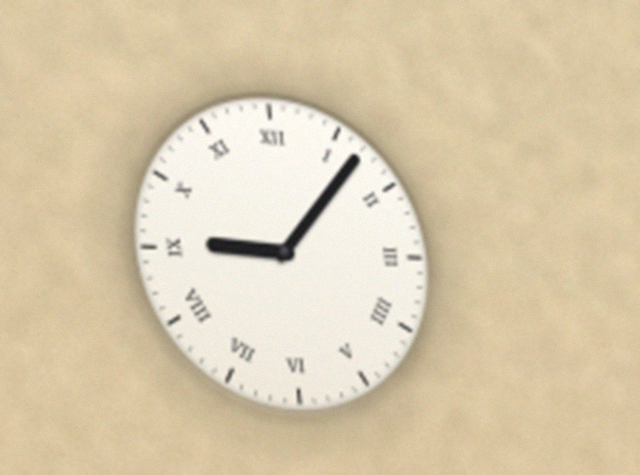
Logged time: 9 h 07 min
